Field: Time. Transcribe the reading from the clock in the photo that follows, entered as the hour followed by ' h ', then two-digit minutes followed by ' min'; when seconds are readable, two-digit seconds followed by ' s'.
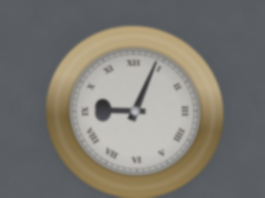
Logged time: 9 h 04 min
